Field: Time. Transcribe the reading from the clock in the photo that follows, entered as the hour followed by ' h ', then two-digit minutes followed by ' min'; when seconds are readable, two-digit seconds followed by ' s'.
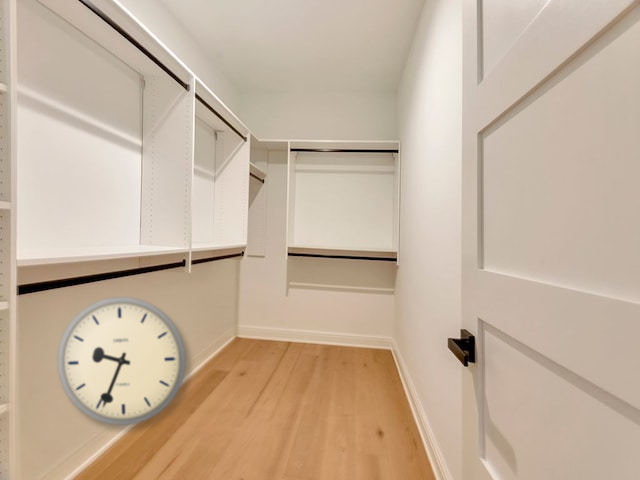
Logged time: 9 h 34 min
